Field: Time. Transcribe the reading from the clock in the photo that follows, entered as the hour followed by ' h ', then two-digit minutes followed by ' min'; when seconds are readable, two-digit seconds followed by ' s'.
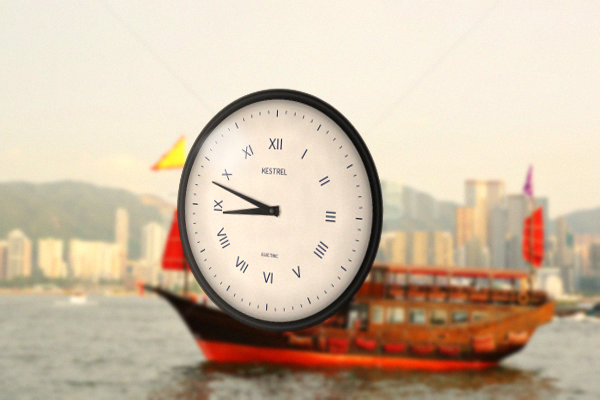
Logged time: 8 h 48 min
